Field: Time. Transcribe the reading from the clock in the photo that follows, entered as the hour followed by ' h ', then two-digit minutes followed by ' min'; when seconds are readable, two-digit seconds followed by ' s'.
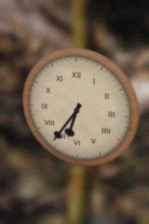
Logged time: 6 h 36 min
